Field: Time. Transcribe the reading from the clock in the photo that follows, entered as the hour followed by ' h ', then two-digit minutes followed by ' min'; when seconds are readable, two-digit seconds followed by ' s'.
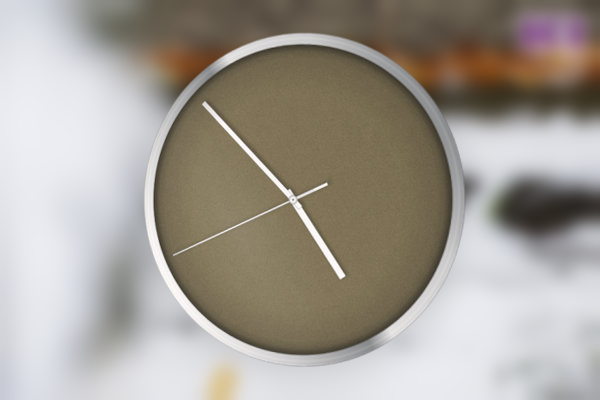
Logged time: 4 h 52 min 41 s
